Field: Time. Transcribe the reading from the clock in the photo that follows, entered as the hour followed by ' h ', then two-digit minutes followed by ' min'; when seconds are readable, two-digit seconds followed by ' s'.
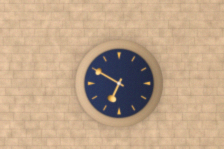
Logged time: 6 h 50 min
